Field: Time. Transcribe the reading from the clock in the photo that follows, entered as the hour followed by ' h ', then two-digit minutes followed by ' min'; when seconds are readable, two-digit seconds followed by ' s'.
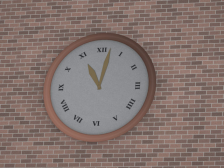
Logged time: 11 h 02 min
